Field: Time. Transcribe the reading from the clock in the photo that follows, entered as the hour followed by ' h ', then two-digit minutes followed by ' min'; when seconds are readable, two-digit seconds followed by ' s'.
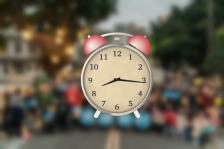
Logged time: 8 h 16 min
